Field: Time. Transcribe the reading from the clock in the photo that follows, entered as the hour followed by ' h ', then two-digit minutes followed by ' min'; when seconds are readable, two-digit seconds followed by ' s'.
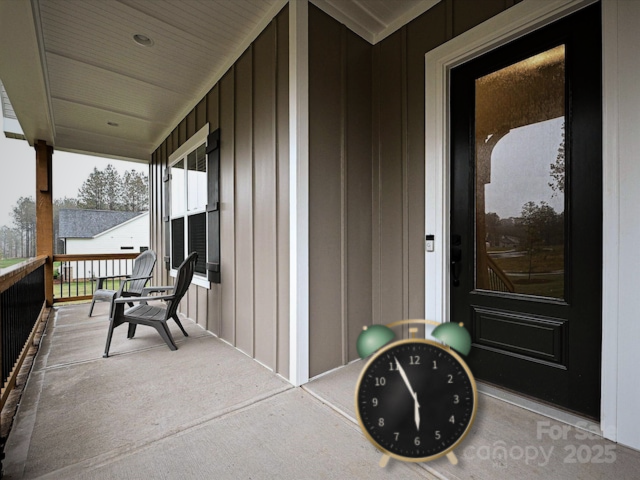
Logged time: 5 h 56 min
